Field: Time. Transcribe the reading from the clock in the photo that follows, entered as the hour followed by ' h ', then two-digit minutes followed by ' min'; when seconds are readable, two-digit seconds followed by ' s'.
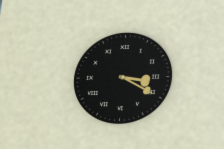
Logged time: 3 h 20 min
